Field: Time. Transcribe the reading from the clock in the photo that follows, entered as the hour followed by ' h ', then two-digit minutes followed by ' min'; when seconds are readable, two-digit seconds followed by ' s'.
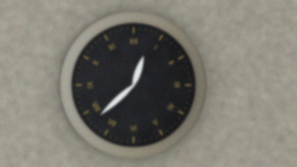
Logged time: 12 h 38 min
